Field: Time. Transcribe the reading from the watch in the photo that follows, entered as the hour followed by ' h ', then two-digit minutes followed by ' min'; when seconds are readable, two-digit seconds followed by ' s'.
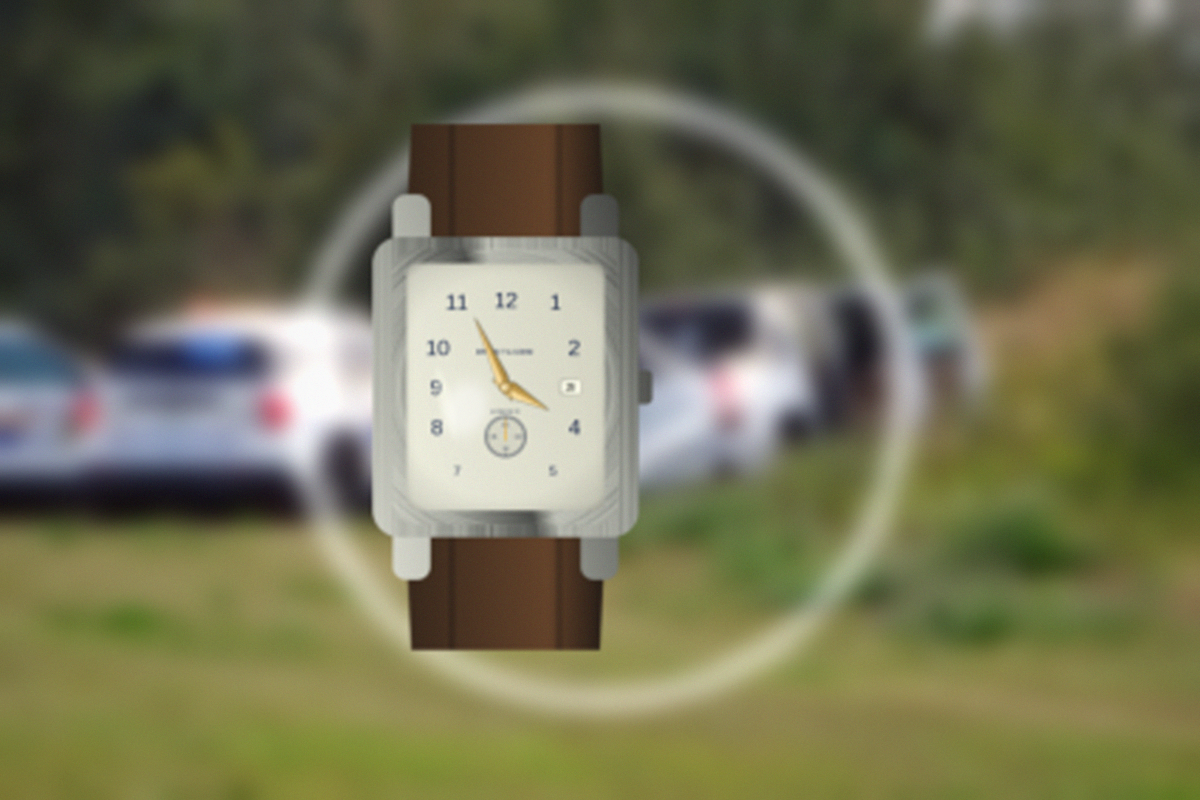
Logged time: 3 h 56 min
